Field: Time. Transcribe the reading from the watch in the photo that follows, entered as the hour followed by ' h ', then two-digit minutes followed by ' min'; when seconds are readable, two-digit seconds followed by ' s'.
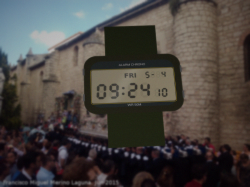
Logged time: 9 h 24 min 10 s
